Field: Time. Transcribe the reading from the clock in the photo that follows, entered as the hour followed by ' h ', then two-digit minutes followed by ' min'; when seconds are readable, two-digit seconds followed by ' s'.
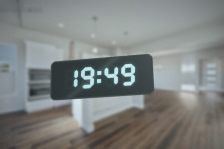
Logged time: 19 h 49 min
